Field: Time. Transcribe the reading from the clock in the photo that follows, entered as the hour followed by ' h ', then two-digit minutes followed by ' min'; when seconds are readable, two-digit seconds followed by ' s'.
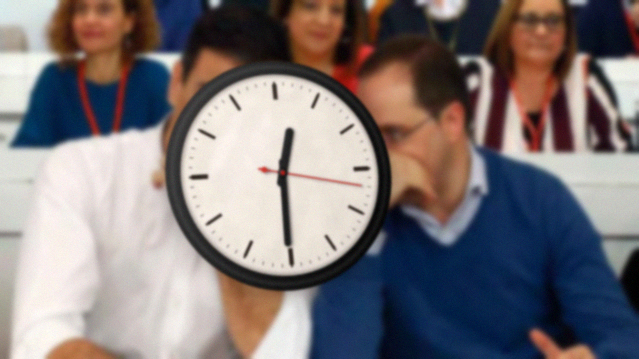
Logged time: 12 h 30 min 17 s
